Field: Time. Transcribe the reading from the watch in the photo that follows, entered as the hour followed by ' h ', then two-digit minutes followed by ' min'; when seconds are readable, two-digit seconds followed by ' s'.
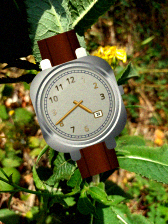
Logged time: 4 h 41 min
